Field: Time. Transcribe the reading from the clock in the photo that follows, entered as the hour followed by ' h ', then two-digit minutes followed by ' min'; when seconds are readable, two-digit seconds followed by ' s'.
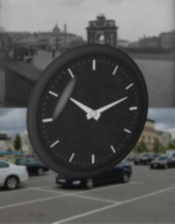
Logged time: 10 h 12 min
